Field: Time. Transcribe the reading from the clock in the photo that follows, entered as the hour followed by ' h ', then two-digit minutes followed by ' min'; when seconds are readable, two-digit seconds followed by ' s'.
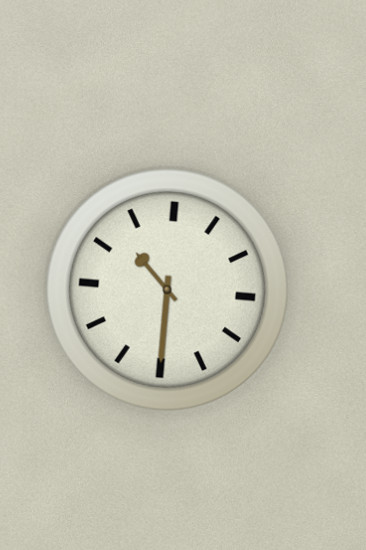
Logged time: 10 h 30 min
